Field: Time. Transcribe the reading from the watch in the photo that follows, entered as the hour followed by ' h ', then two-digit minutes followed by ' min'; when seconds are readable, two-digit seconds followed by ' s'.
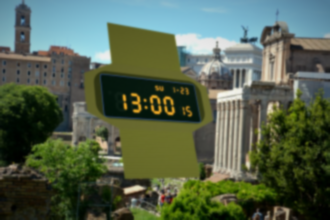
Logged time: 13 h 00 min
